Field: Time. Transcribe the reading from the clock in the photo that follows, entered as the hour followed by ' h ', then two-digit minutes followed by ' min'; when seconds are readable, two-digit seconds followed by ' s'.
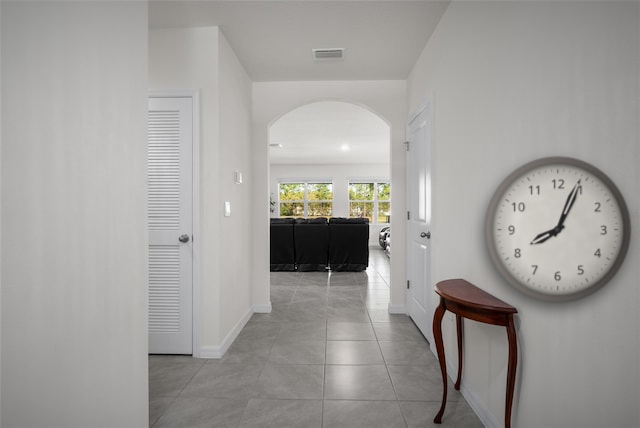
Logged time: 8 h 04 min
